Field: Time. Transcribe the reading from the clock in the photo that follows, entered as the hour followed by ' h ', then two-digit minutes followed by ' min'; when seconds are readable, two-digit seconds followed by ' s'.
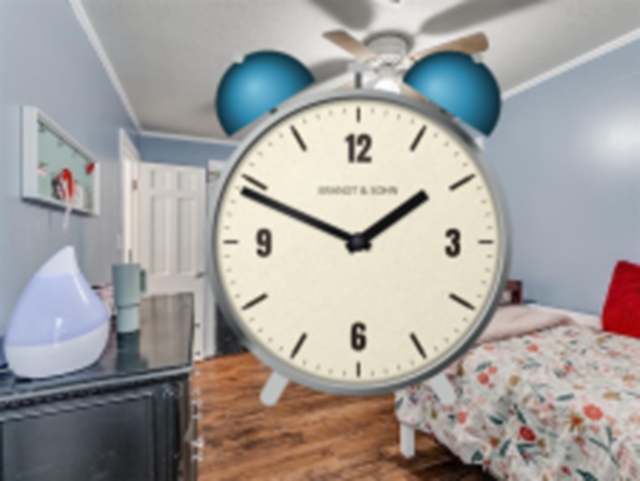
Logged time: 1 h 49 min
